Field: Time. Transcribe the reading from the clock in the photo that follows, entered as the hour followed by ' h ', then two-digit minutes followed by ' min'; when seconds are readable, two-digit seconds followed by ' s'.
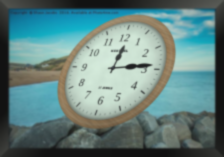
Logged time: 12 h 14 min
